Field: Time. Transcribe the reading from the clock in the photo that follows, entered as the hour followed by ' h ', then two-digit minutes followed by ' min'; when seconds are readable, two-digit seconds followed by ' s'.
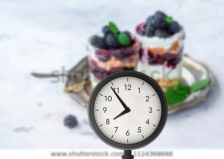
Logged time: 7 h 54 min
